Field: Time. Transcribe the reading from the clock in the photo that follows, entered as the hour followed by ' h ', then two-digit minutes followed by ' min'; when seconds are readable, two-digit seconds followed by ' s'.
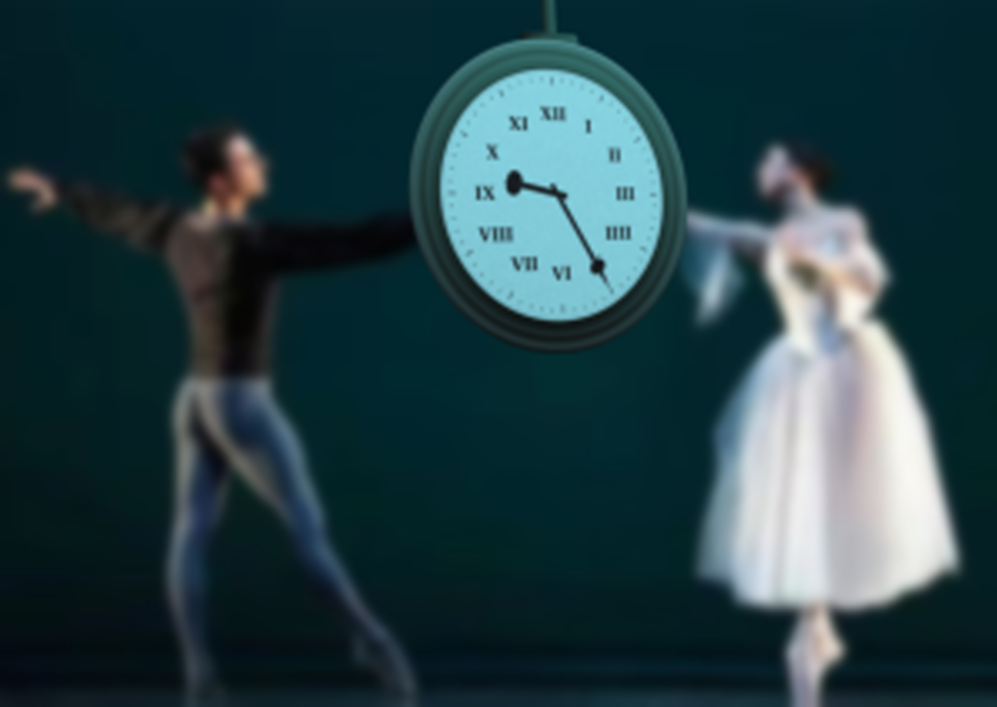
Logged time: 9 h 25 min
